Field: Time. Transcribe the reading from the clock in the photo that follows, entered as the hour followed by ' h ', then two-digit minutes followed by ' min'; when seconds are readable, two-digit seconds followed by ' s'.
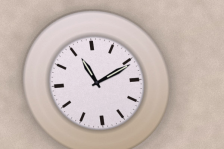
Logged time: 11 h 11 min
